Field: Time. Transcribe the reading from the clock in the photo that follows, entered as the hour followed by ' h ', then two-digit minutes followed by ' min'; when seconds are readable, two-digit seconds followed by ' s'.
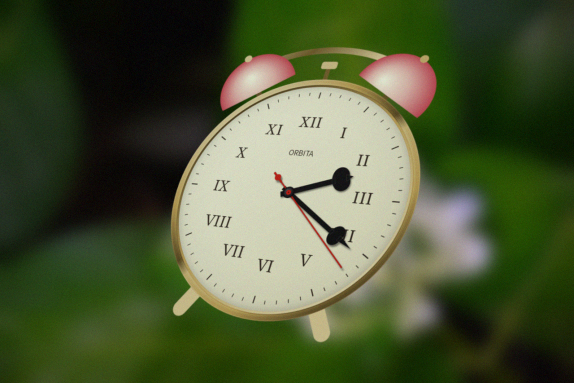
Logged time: 2 h 20 min 22 s
